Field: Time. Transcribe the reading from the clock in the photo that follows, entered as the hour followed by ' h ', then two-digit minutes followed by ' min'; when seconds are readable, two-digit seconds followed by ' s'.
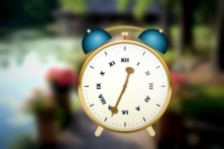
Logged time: 12 h 34 min
